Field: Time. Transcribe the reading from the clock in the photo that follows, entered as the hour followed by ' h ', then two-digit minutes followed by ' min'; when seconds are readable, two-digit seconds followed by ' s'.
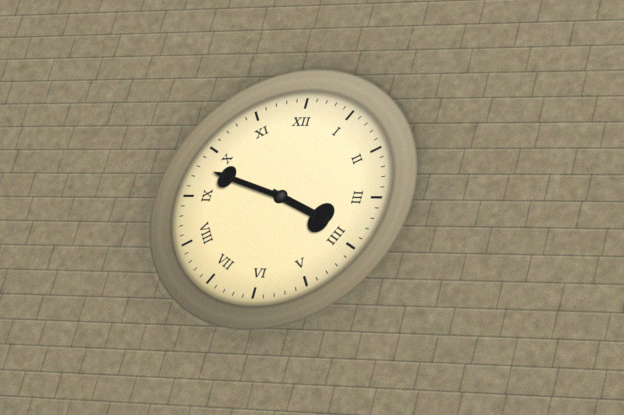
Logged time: 3 h 48 min
